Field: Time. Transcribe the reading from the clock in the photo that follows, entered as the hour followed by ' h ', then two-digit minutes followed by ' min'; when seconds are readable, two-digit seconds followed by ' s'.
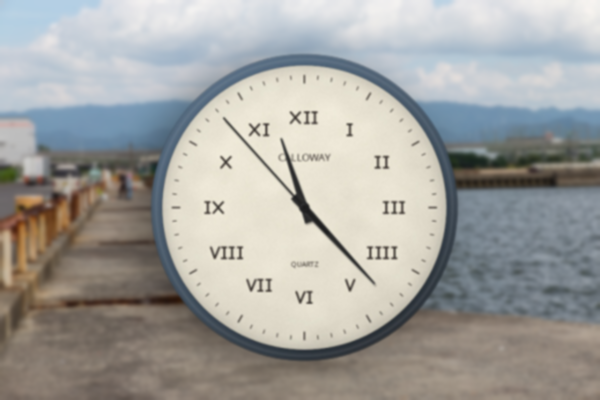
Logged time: 11 h 22 min 53 s
